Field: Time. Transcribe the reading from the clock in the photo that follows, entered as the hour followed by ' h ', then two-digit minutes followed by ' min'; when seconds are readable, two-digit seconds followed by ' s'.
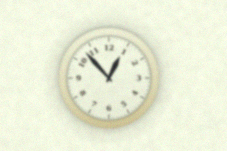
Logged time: 12 h 53 min
